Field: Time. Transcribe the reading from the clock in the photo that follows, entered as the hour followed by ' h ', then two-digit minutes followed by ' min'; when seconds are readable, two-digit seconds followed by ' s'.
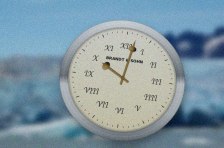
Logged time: 10 h 02 min
